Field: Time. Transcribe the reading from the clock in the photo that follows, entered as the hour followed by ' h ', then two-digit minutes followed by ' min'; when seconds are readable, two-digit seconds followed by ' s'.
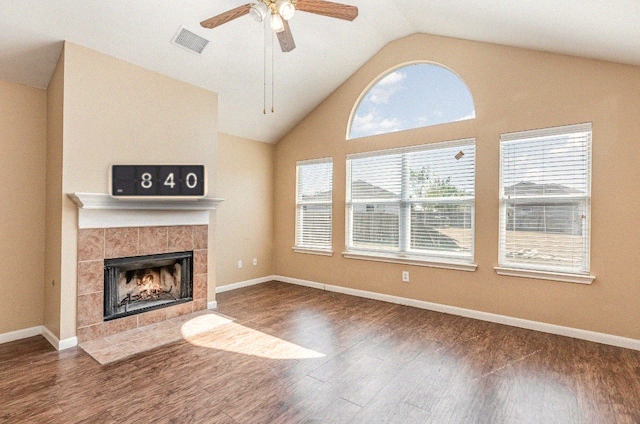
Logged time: 8 h 40 min
